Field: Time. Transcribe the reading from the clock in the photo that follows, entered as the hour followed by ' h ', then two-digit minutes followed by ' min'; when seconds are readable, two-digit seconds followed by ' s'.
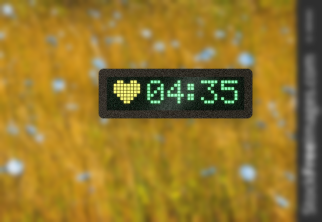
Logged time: 4 h 35 min
